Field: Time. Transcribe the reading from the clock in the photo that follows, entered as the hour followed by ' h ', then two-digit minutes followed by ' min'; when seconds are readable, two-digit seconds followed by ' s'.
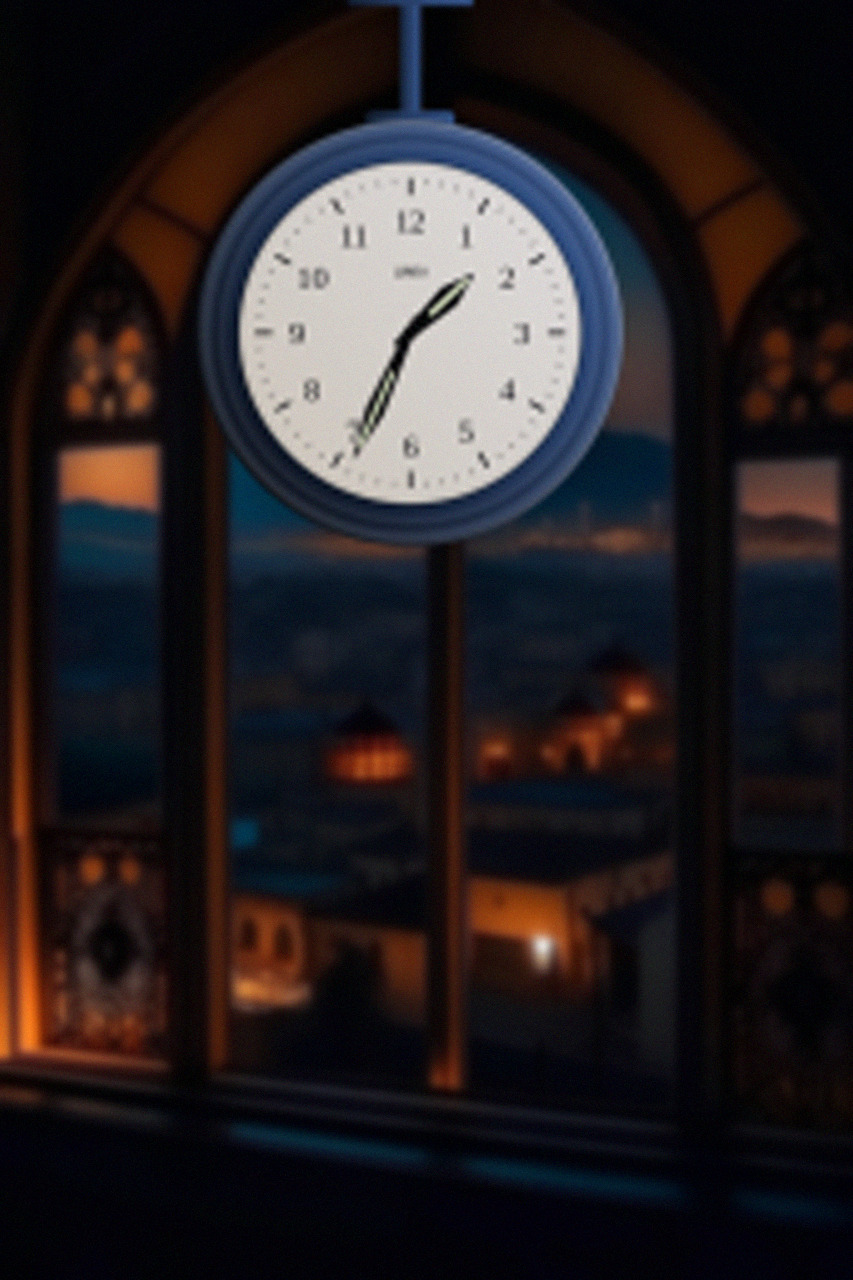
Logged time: 1 h 34 min
